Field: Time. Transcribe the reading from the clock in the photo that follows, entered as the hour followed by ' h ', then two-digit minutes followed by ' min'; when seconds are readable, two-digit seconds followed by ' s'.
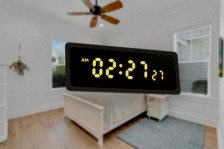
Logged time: 2 h 27 min 27 s
